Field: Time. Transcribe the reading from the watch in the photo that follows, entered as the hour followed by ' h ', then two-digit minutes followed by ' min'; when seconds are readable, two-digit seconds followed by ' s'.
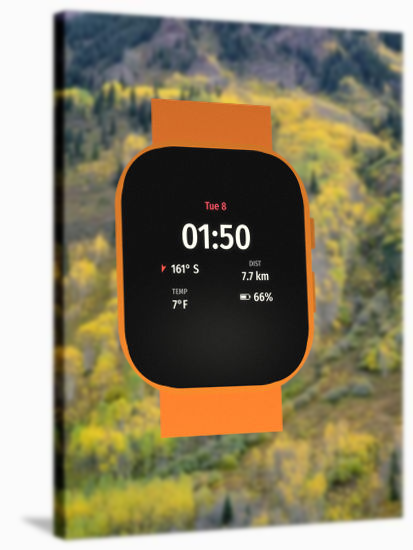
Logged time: 1 h 50 min
